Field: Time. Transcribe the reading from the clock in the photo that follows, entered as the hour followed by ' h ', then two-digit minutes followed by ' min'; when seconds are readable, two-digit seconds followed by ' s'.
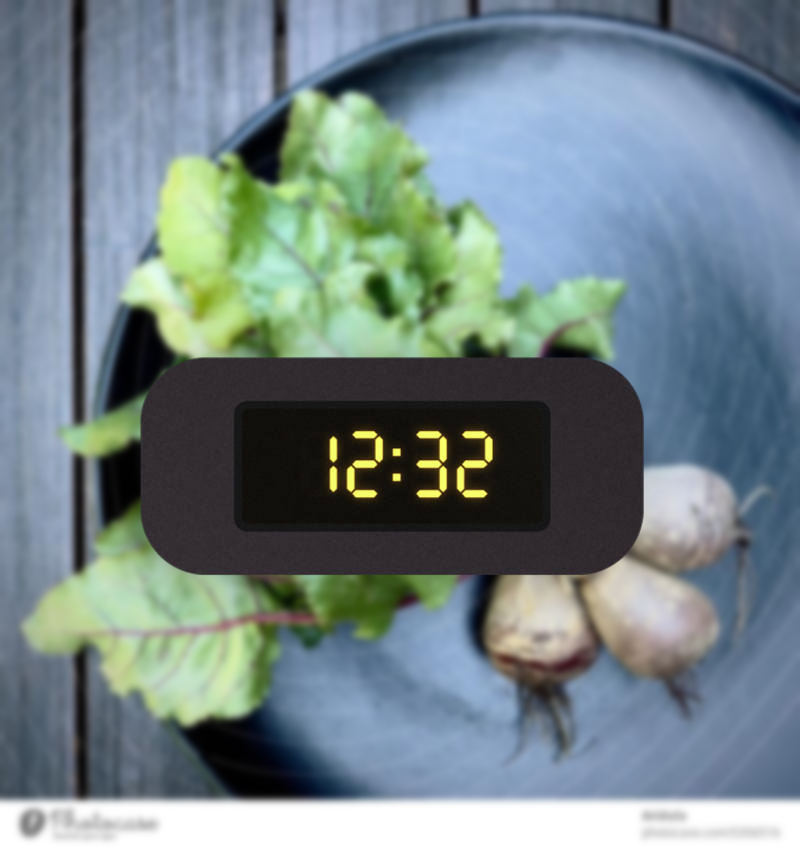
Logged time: 12 h 32 min
